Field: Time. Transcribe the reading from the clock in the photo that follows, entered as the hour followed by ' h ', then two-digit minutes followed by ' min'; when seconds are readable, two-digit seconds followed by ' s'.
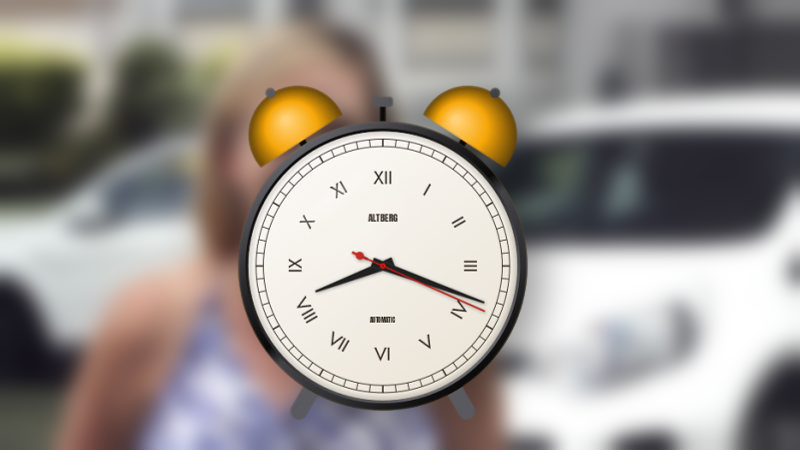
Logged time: 8 h 18 min 19 s
